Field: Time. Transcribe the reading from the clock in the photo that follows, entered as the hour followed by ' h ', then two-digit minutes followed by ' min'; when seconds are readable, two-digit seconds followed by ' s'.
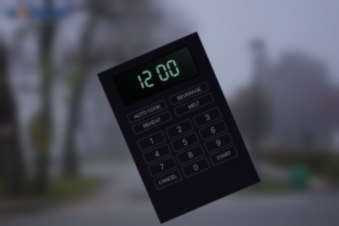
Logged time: 12 h 00 min
